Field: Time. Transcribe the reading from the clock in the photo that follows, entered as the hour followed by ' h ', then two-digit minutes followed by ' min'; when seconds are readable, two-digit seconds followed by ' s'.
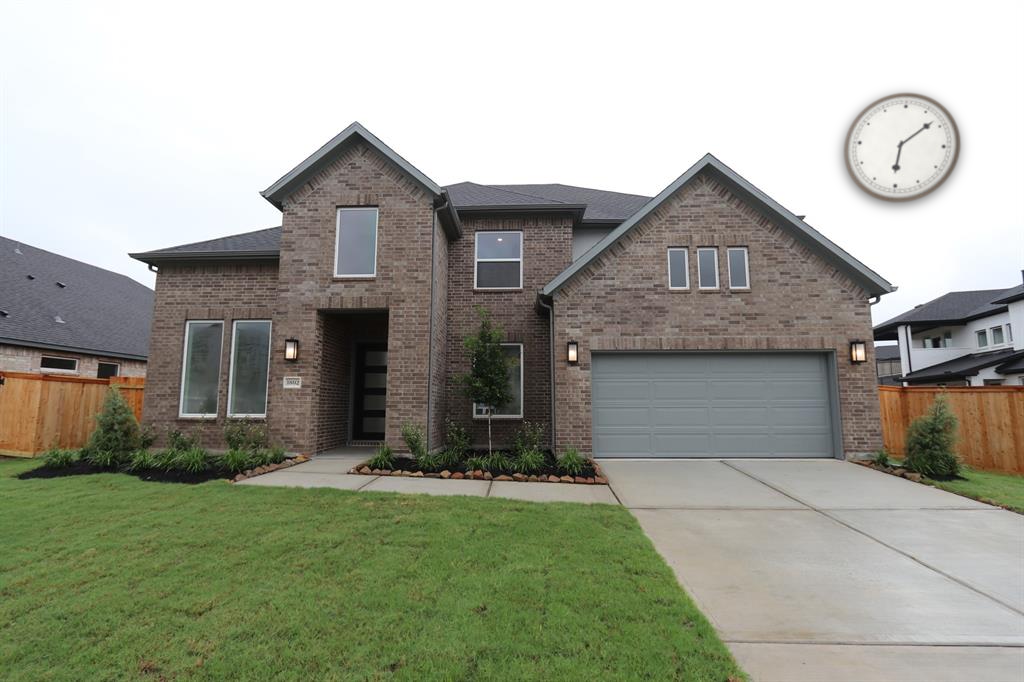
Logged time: 6 h 08 min
